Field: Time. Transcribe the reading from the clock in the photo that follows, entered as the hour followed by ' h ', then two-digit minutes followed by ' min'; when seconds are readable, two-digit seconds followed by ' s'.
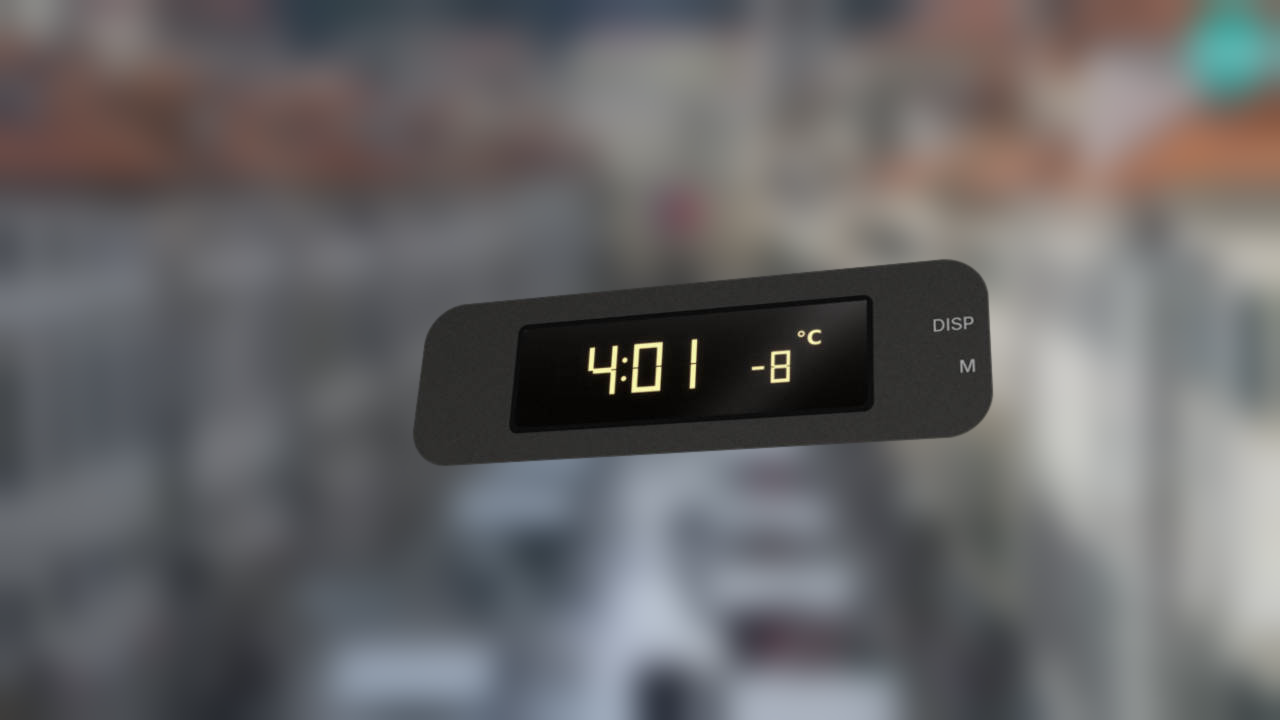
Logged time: 4 h 01 min
